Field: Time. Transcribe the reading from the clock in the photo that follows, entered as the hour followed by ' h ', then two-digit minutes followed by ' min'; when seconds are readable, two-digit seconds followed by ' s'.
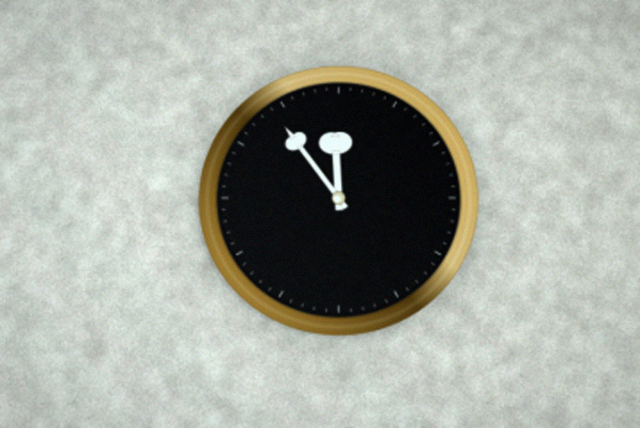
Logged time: 11 h 54 min
